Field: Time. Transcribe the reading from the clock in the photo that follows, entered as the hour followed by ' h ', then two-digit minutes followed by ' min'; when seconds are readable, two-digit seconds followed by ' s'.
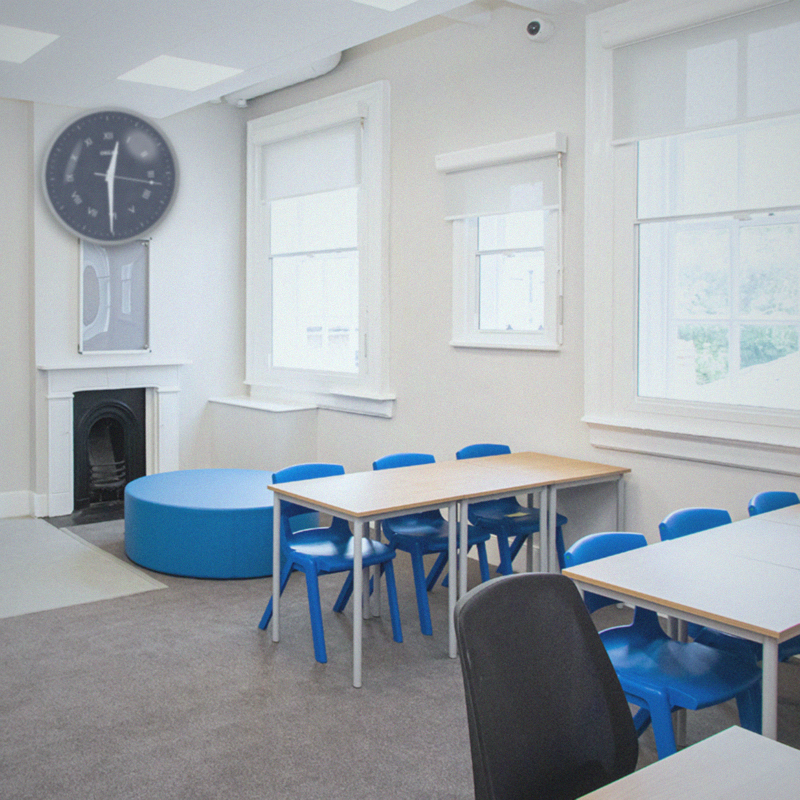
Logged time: 12 h 30 min 17 s
